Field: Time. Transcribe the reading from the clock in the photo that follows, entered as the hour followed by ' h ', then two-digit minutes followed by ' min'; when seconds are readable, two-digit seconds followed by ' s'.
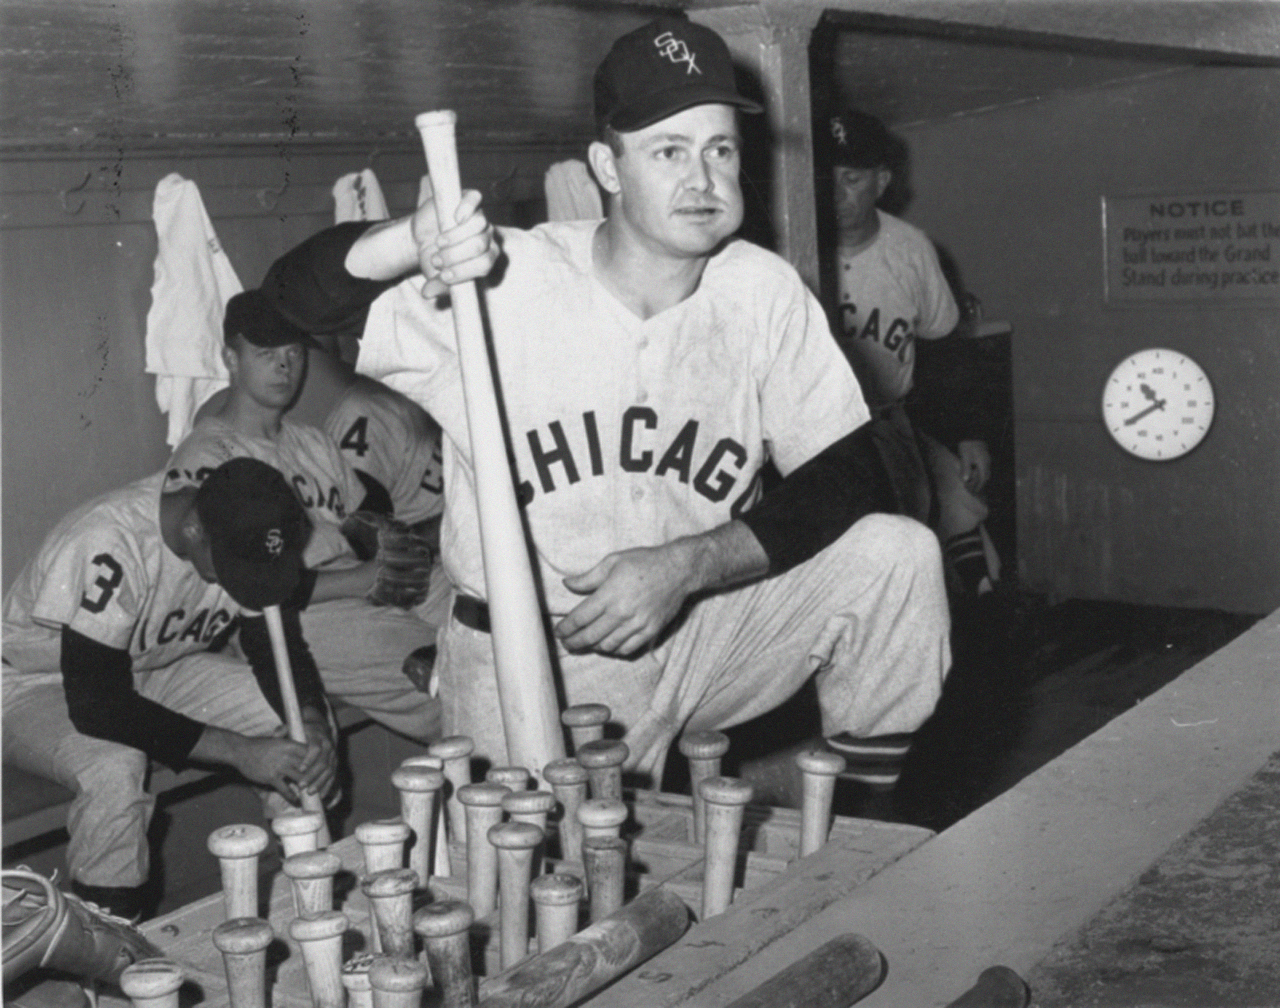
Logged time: 10 h 40 min
